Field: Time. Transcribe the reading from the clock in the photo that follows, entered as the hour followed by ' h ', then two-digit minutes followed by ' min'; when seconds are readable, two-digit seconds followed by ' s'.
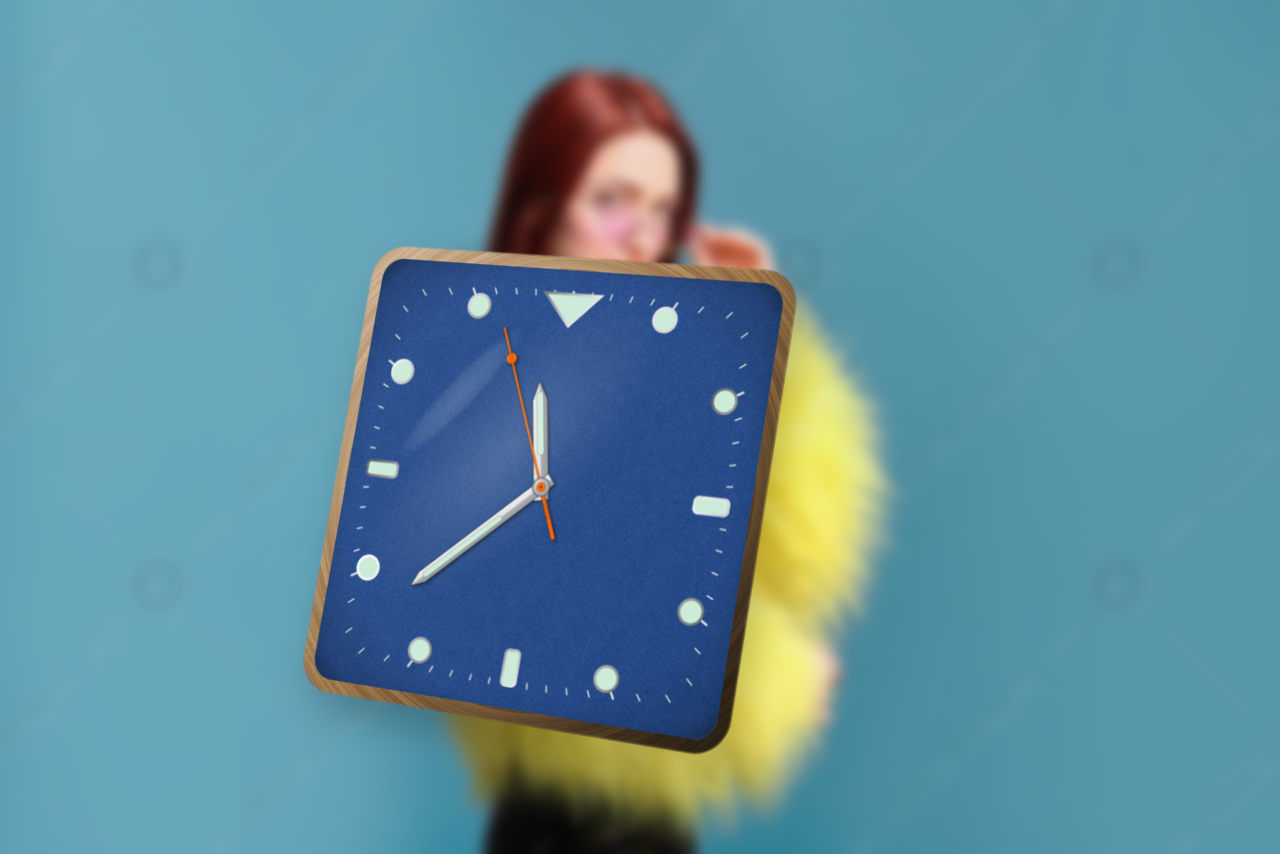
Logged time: 11 h 37 min 56 s
